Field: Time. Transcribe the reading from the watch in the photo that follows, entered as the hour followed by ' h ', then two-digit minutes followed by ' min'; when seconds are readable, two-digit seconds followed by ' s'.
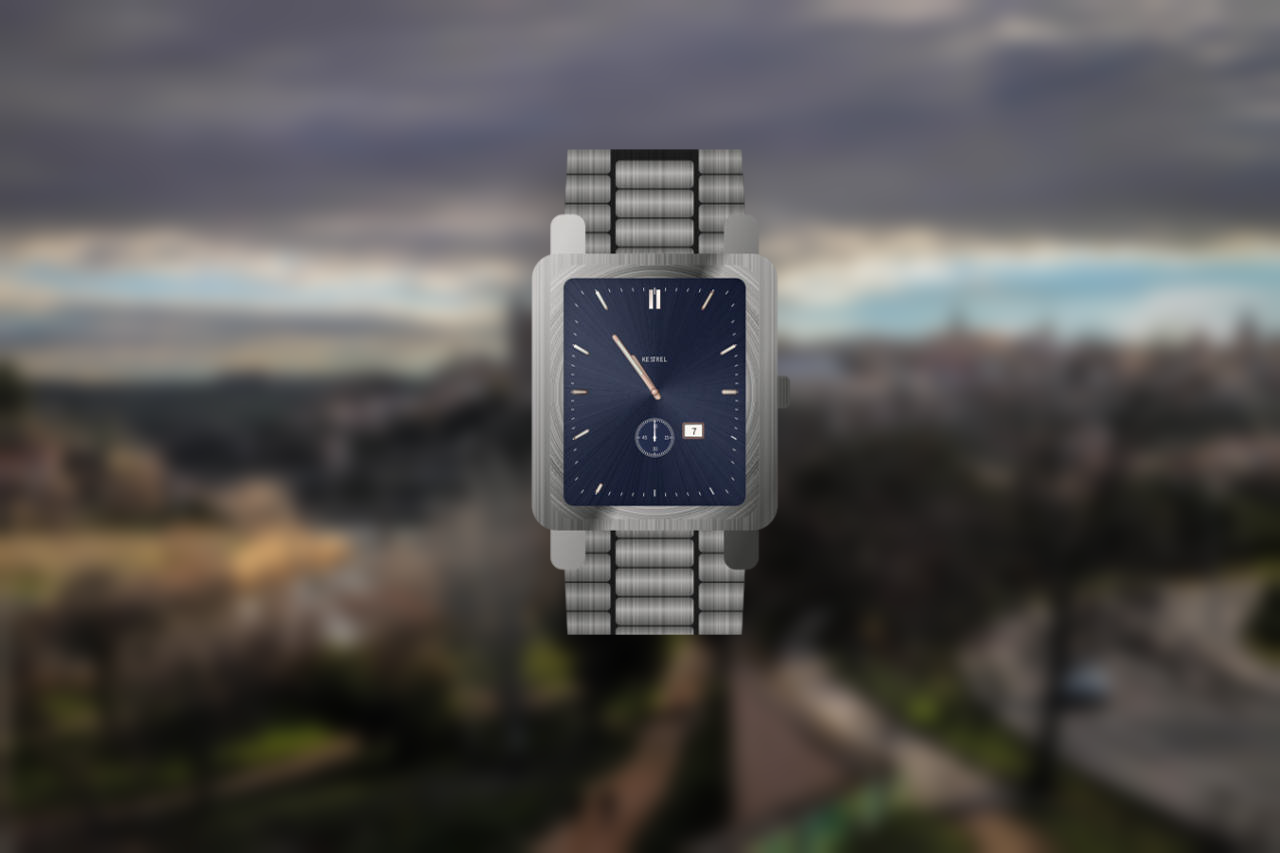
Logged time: 10 h 54 min
